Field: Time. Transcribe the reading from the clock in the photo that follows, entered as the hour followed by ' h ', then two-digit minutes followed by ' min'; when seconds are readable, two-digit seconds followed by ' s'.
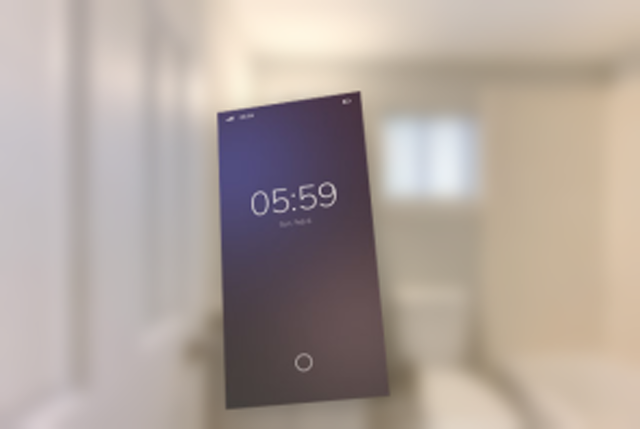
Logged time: 5 h 59 min
